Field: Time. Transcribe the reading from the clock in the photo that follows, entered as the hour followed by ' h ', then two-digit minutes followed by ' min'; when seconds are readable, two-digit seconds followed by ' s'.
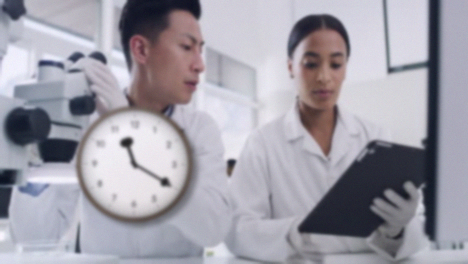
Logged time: 11 h 20 min
